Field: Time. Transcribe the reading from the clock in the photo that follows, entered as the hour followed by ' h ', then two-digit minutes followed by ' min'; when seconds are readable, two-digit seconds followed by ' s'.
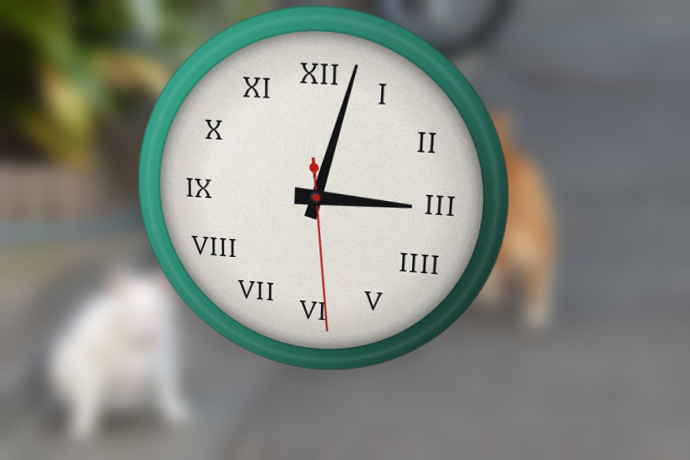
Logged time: 3 h 02 min 29 s
